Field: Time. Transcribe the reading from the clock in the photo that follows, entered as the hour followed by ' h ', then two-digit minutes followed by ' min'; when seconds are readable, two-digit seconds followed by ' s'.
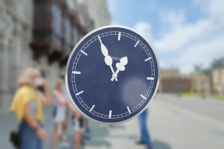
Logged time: 12 h 55 min
